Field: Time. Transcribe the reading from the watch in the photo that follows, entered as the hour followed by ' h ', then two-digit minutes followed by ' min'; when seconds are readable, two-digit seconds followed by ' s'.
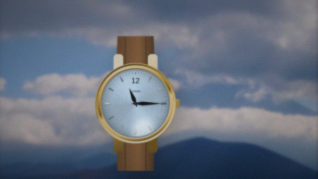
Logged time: 11 h 15 min
